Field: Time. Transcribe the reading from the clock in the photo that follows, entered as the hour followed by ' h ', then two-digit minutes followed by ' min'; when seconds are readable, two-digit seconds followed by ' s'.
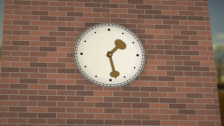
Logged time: 1 h 28 min
